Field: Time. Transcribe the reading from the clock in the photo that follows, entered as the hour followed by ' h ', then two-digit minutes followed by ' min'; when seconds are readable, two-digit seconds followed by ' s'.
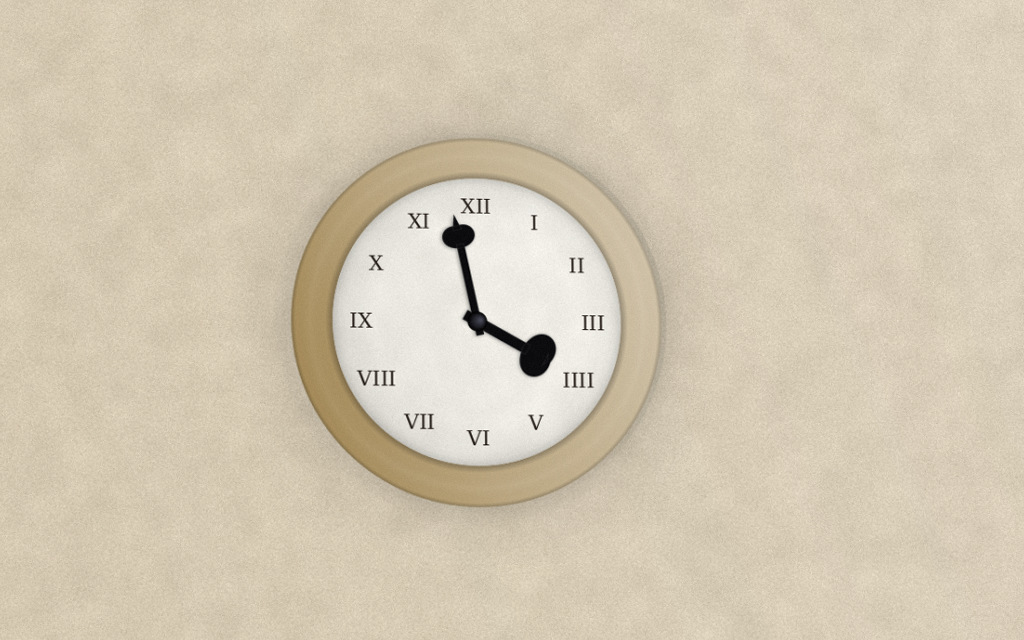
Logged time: 3 h 58 min
